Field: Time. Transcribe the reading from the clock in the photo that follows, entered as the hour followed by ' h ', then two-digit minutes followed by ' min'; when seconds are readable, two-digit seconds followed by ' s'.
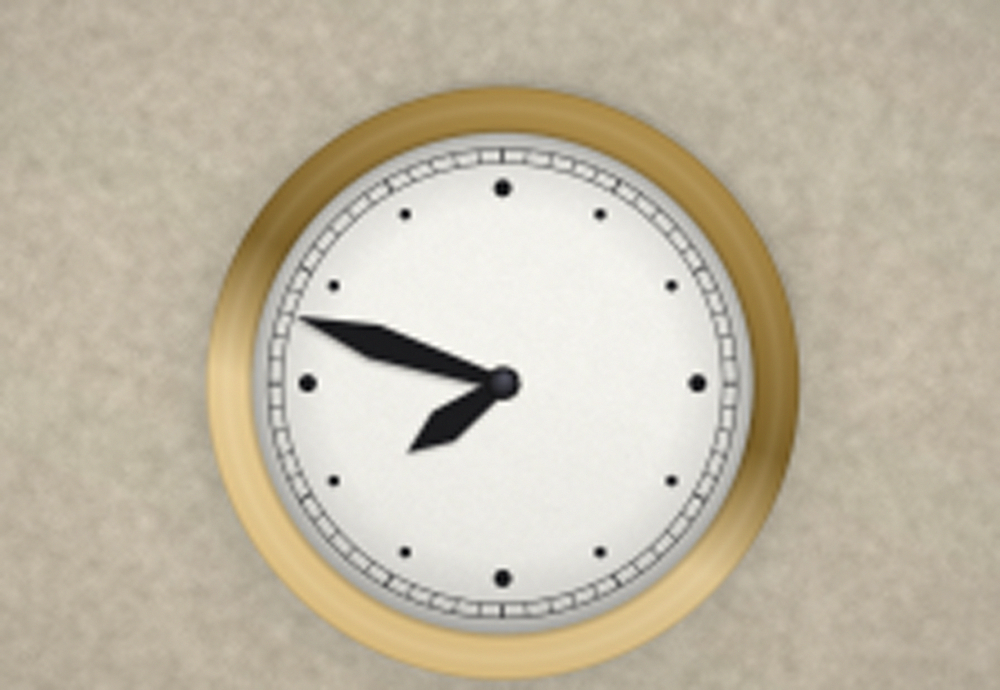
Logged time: 7 h 48 min
